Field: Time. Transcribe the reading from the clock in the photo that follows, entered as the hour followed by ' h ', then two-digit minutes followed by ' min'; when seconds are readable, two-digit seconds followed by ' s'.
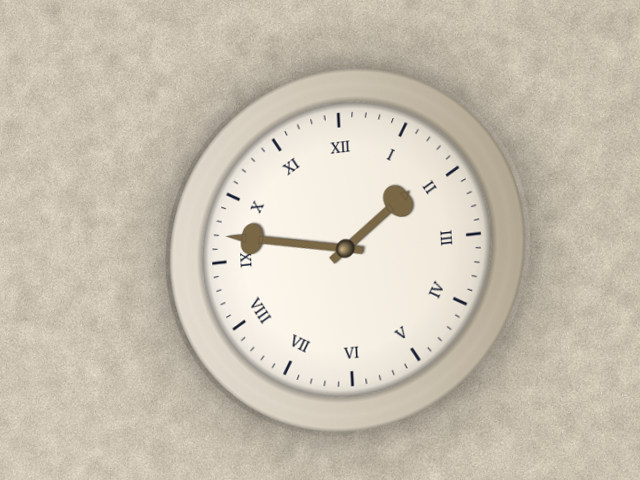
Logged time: 1 h 47 min
